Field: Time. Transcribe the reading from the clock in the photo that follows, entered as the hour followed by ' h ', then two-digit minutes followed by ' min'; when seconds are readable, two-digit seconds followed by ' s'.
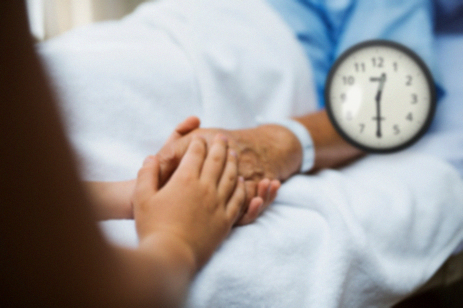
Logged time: 12 h 30 min
